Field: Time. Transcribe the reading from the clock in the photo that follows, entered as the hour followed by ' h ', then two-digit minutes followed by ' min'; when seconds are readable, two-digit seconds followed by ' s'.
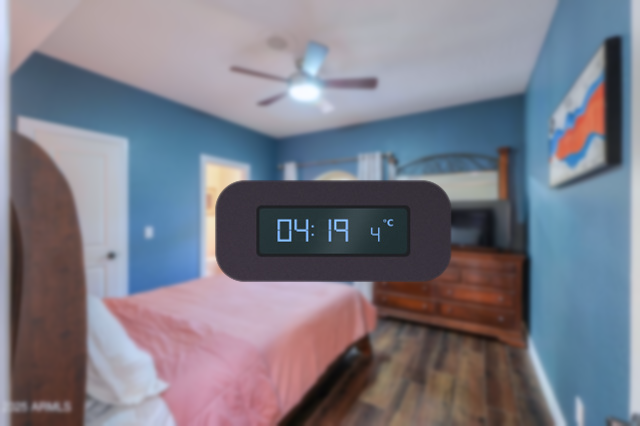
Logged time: 4 h 19 min
